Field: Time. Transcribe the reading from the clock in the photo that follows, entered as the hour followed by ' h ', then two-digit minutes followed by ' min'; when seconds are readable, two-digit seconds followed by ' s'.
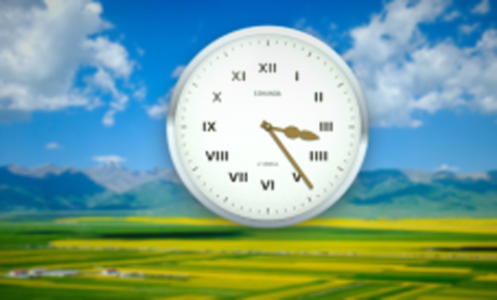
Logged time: 3 h 24 min
